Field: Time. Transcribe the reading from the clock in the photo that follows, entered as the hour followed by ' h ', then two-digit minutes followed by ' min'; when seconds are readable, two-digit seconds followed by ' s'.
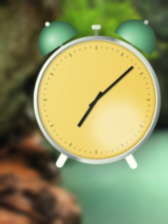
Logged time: 7 h 08 min
